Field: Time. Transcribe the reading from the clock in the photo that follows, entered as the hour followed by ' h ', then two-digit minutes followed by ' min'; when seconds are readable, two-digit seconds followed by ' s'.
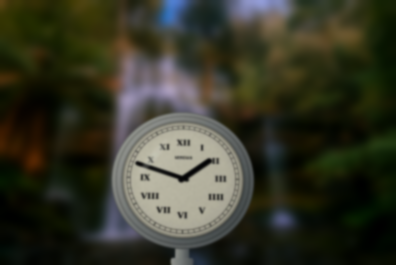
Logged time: 1 h 48 min
